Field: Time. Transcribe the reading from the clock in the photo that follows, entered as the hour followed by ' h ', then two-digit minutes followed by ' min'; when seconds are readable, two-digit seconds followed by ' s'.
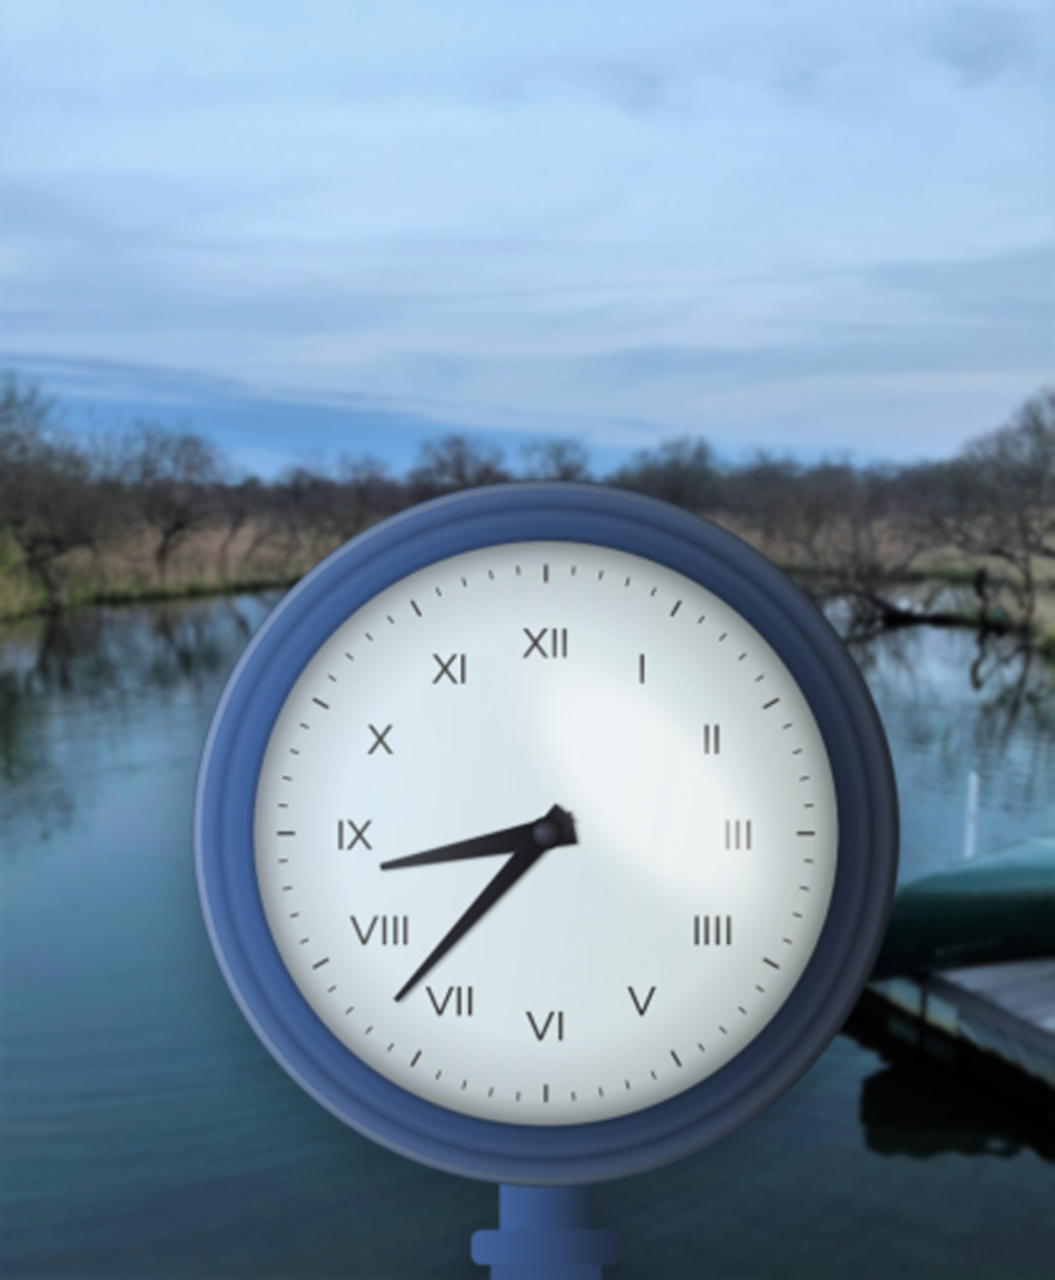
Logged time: 8 h 37 min
